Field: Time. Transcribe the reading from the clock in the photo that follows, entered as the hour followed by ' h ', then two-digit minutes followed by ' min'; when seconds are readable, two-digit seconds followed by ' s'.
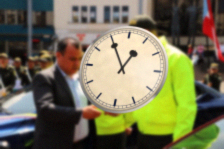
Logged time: 12 h 55 min
